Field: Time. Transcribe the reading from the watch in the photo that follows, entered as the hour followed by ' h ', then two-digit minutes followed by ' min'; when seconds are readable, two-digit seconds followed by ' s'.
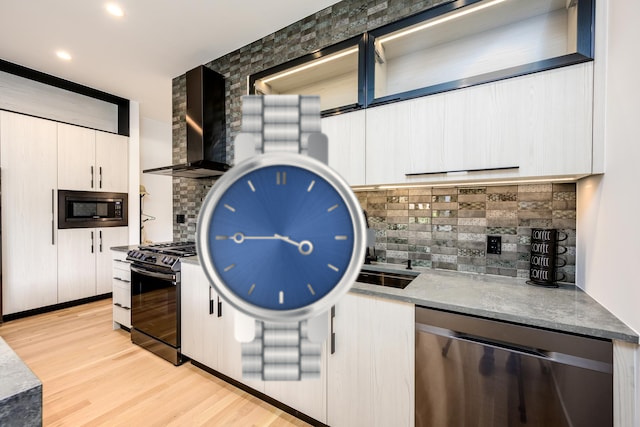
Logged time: 3 h 45 min
